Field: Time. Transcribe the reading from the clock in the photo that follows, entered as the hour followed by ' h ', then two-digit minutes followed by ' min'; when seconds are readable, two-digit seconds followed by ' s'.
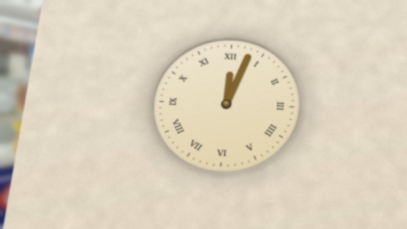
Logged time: 12 h 03 min
